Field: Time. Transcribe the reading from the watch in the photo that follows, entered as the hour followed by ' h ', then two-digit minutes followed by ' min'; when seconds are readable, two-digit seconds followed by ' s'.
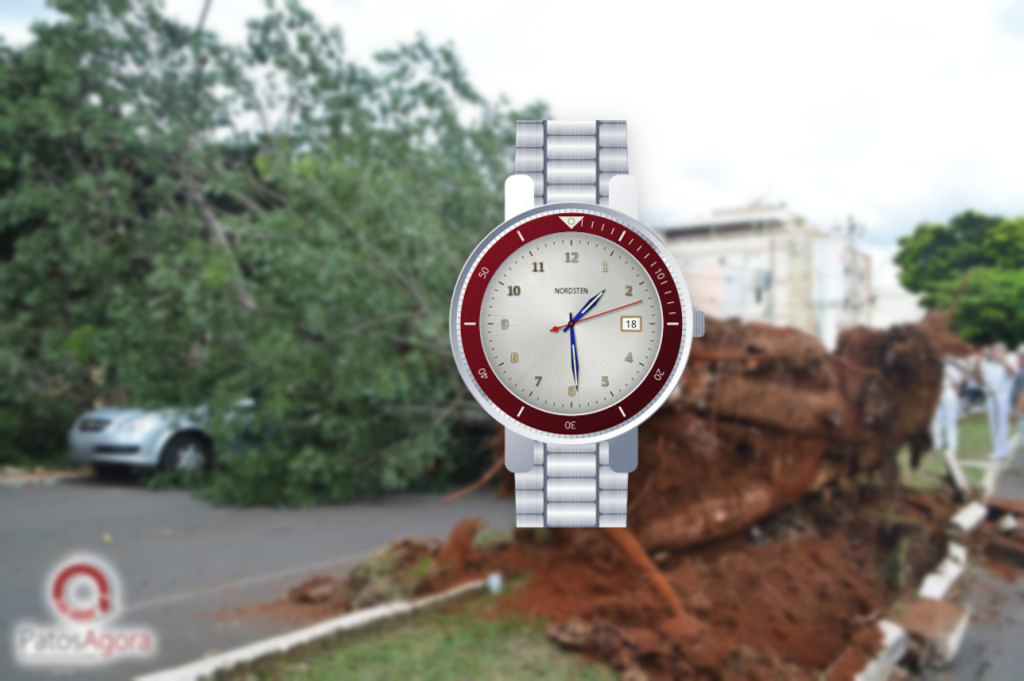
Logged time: 1 h 29 min 12 s
